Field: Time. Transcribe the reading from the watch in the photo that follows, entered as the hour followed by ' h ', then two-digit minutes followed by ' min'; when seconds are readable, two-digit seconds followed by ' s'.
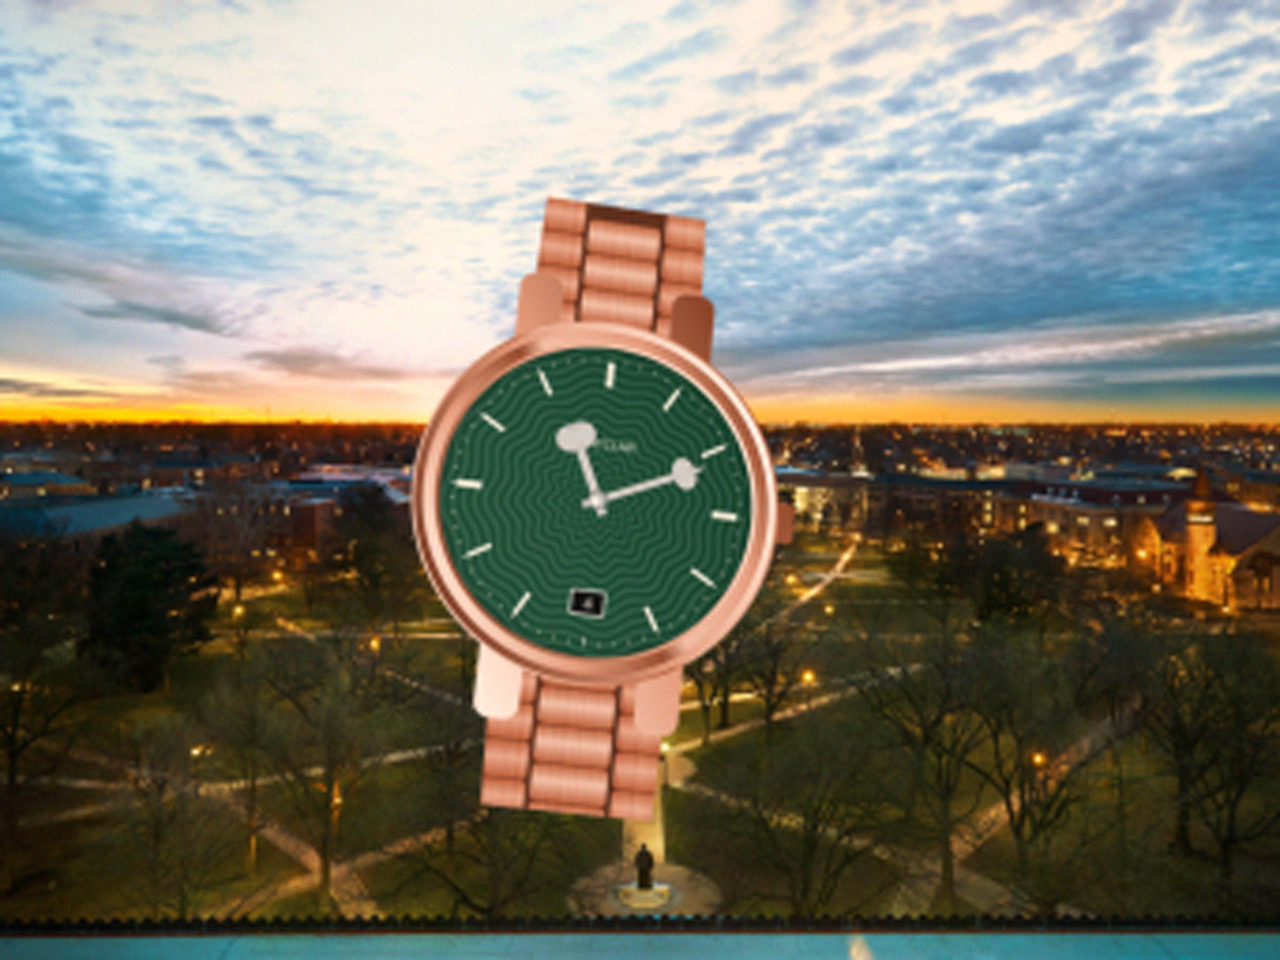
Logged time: 11 h 11 min
